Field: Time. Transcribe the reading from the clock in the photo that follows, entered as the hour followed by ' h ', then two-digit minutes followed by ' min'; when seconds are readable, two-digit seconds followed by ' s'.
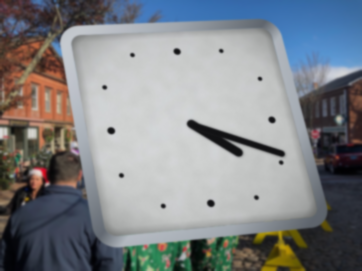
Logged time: 4 h 19 min
